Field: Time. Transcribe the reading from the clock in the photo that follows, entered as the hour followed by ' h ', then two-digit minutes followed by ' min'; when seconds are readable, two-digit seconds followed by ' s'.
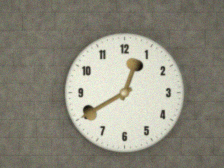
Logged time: 12 h 40 min
